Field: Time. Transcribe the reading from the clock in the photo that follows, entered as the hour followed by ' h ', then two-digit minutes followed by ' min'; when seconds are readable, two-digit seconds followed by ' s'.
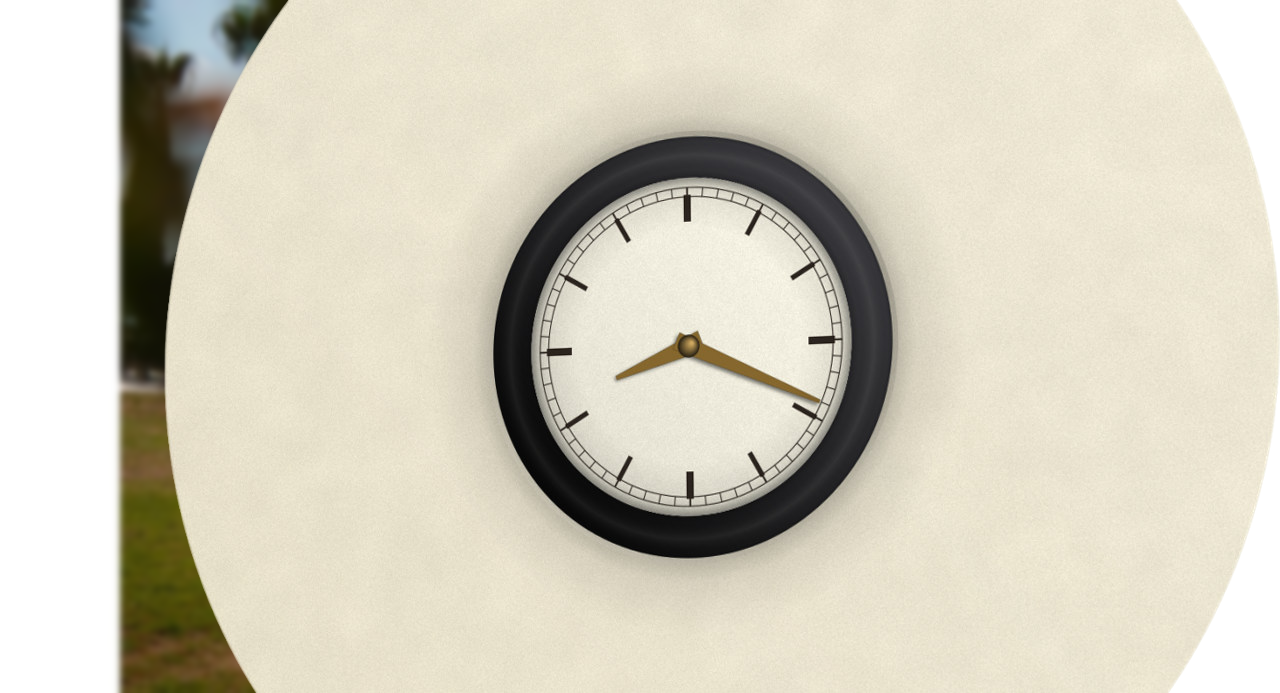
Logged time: 8 h 19 min
